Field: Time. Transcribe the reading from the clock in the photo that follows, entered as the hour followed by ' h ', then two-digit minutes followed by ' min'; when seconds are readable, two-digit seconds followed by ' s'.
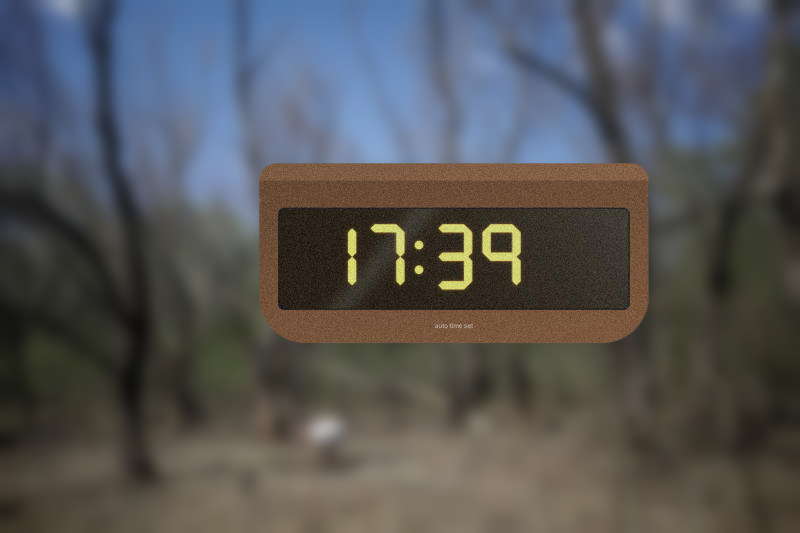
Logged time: 17 h 39 min
